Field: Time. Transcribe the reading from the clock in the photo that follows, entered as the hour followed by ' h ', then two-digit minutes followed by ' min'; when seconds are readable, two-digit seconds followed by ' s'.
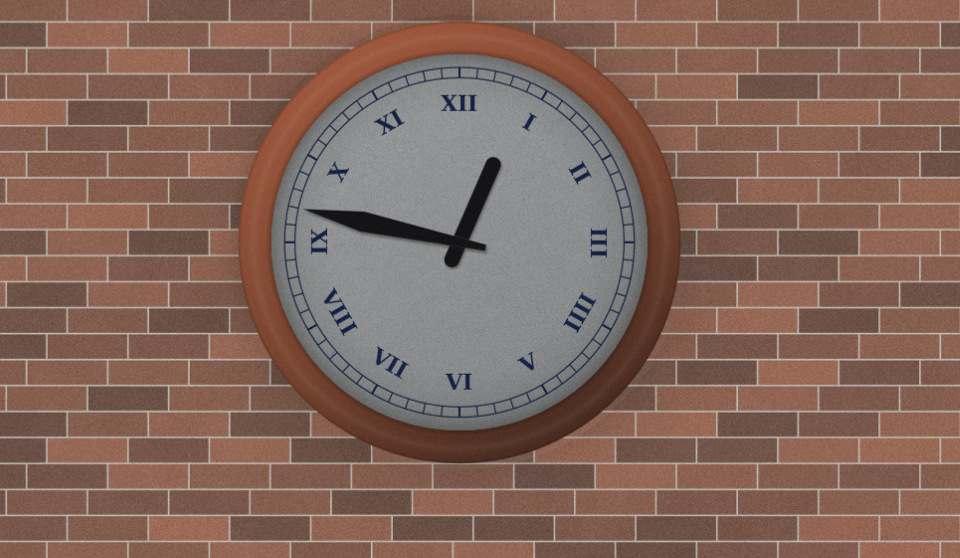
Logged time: 12 h 47 min
